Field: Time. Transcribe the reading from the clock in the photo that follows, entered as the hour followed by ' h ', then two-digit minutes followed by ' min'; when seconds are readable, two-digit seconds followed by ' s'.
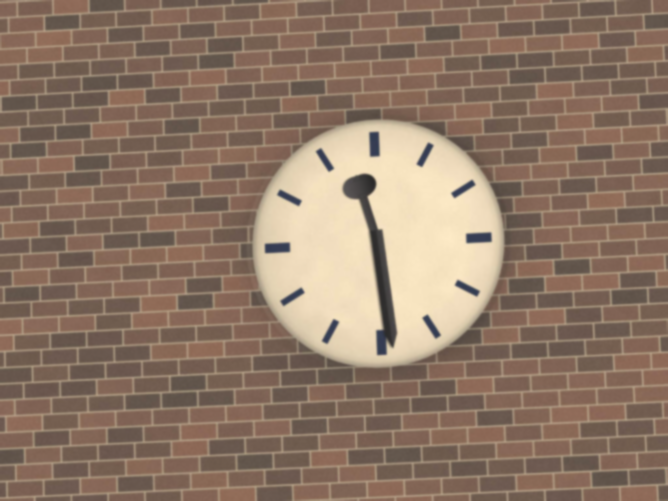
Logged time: 11 h 29 min
